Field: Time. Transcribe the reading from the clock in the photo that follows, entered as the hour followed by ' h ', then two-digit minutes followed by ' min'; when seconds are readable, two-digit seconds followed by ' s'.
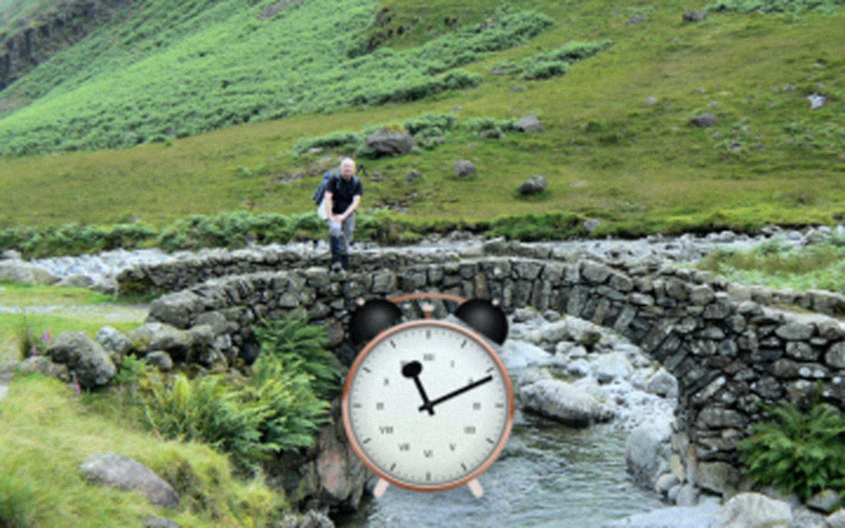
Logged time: 11 h 11 min
